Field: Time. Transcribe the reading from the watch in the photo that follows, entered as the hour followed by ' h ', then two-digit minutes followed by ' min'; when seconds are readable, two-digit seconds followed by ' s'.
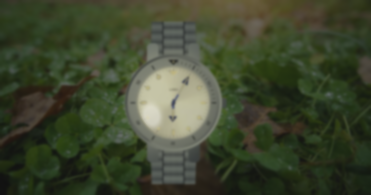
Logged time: 6 h 05 min
